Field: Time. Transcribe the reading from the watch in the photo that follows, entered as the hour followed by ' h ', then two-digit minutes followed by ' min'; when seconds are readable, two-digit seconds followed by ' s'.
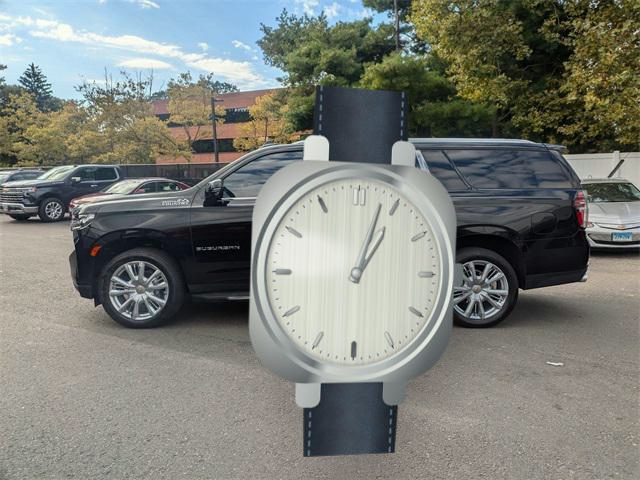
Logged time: 1 h 03 min
